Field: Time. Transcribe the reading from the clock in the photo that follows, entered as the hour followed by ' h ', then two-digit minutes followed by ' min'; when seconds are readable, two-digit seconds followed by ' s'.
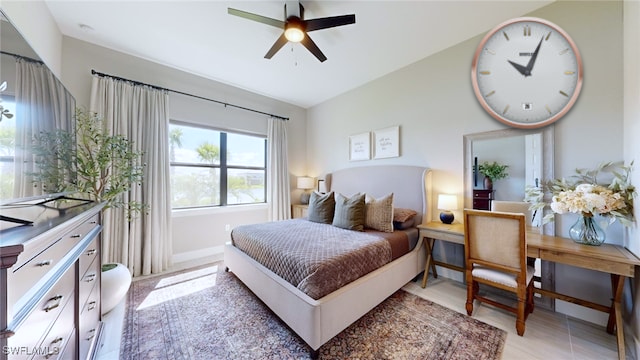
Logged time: 10 h 04 min
